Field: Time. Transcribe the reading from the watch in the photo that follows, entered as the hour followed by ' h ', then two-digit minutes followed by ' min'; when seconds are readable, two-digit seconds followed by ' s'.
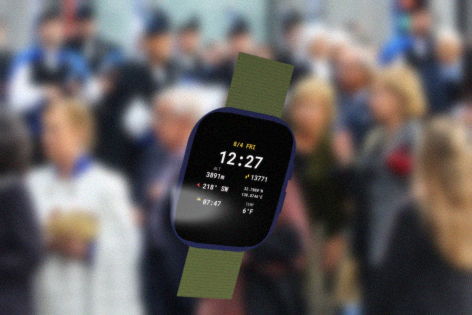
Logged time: 12 h 27 min
